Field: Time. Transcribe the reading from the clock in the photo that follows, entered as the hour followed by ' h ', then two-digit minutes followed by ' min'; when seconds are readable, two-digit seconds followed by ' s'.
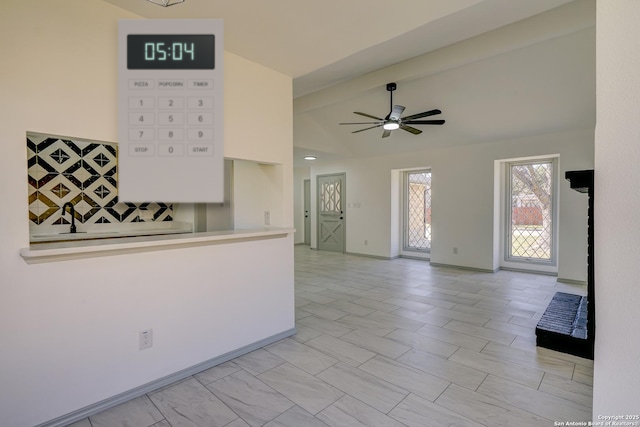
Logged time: 5 h 04 min
